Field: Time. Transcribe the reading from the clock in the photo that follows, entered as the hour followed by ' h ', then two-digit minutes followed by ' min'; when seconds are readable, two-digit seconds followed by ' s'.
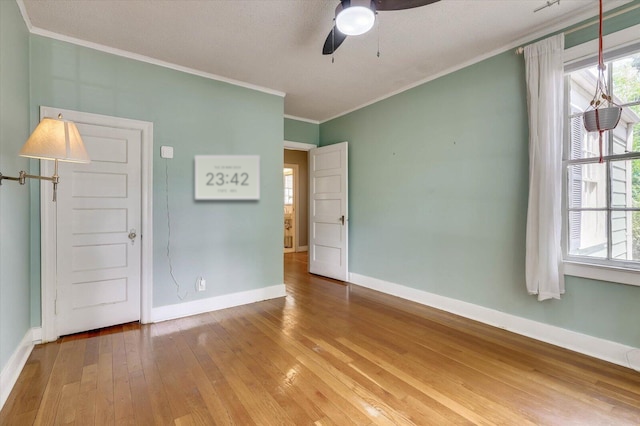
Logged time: 23 h 42 min
